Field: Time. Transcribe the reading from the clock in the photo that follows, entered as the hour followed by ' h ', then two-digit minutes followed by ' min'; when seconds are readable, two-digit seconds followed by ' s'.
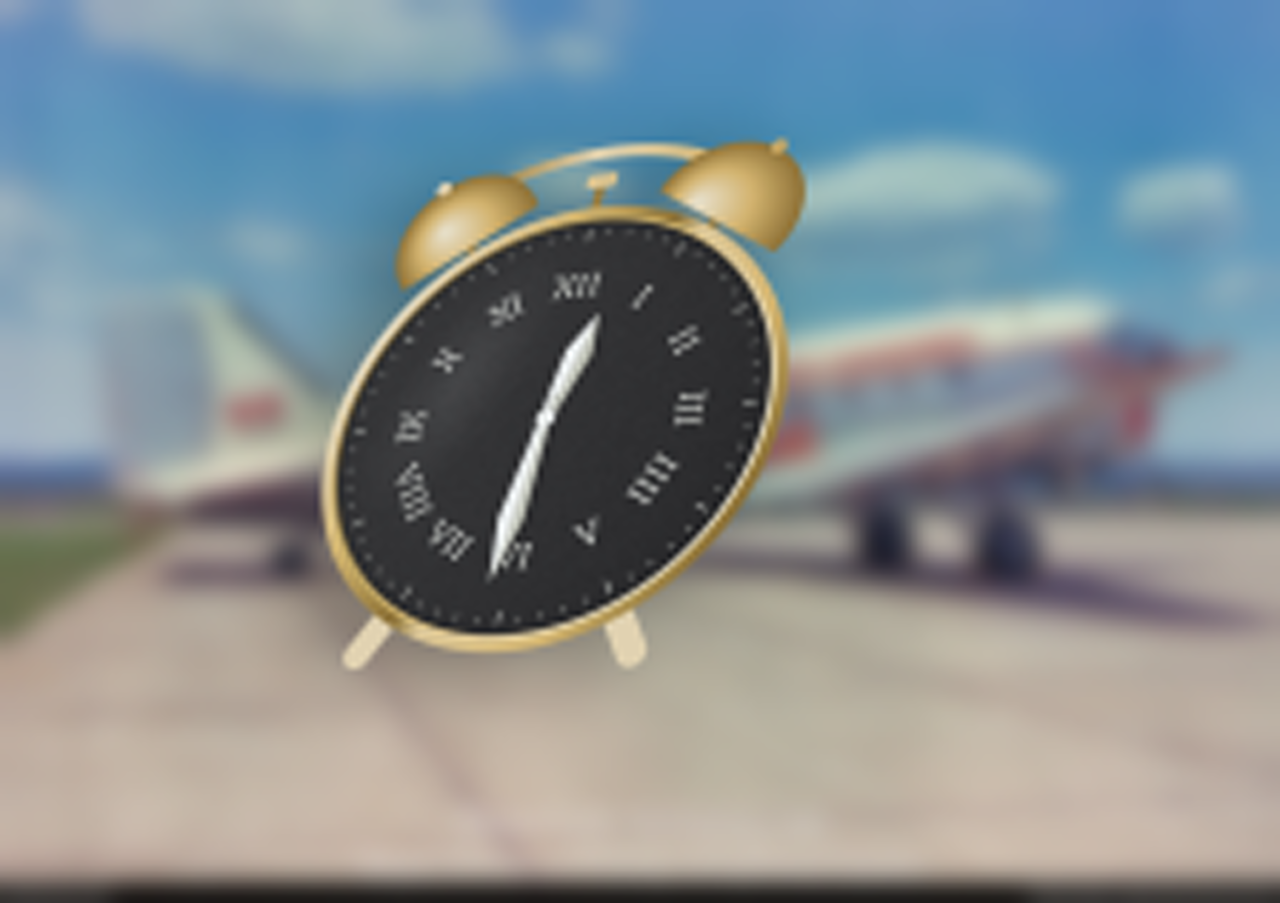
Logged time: 12 h 31 min
